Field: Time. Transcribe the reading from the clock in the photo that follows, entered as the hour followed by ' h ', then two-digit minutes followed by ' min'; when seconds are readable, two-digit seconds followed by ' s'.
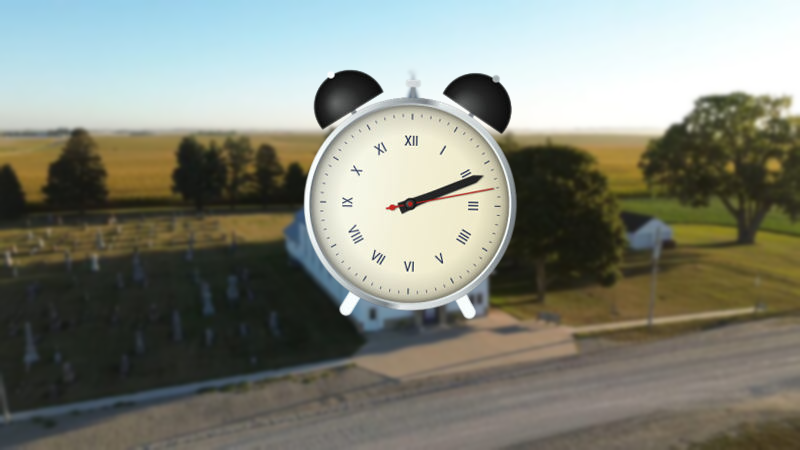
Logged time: 2 h 11 min 13 s
